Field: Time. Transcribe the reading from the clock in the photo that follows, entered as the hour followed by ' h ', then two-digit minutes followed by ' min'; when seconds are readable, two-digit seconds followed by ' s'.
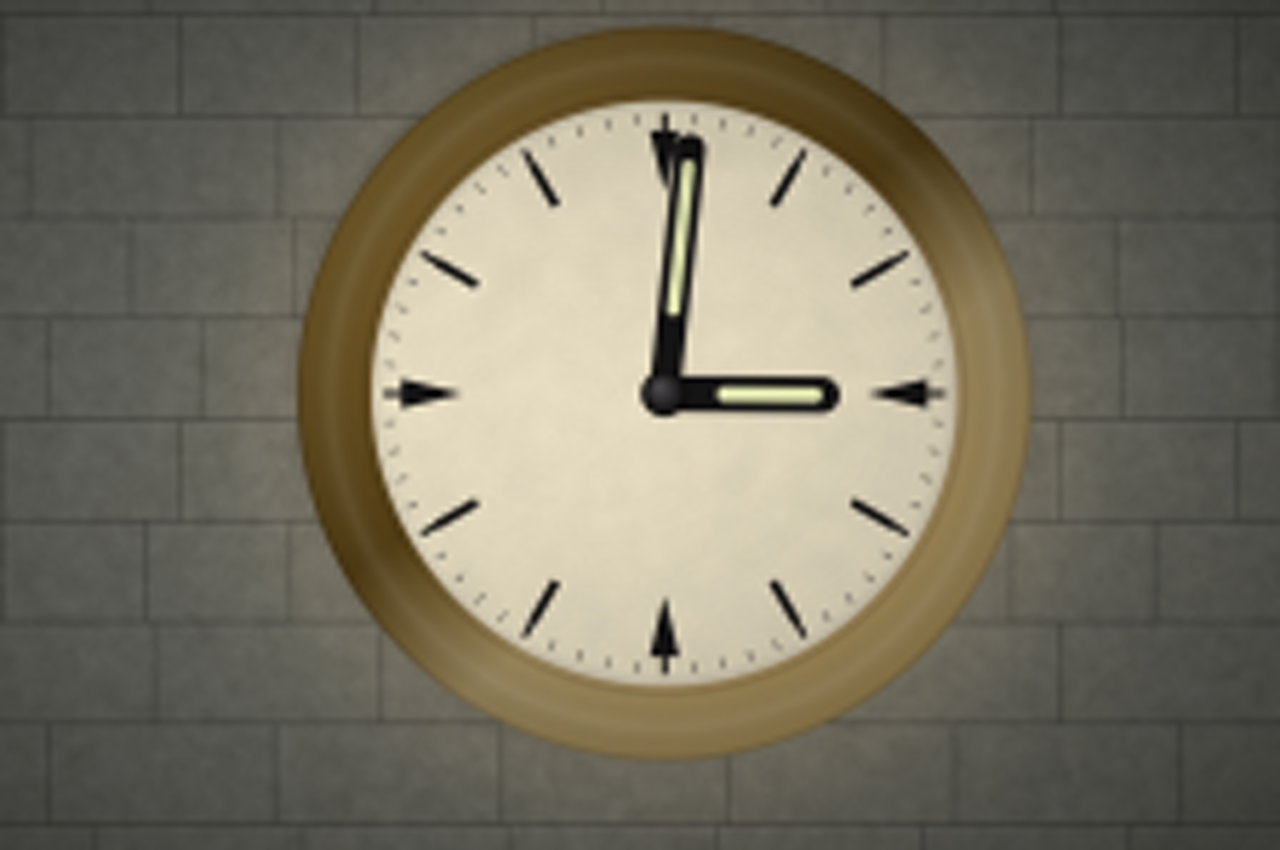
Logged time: 3 h 01 min
